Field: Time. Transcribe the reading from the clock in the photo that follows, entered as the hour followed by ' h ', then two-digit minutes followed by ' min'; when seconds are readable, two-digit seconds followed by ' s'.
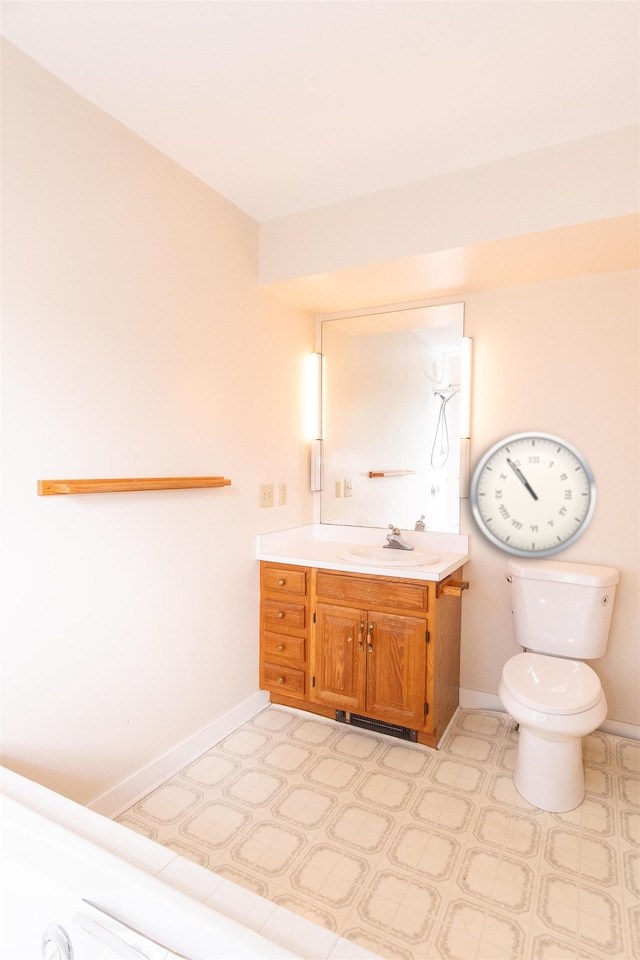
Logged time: 10 h 54 min
